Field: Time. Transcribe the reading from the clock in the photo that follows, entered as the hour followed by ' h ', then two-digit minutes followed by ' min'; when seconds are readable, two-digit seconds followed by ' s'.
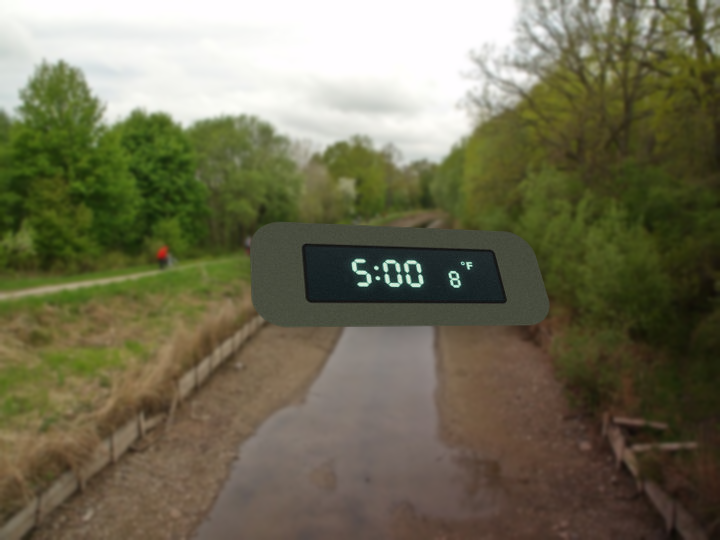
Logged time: 5 h 00 min
